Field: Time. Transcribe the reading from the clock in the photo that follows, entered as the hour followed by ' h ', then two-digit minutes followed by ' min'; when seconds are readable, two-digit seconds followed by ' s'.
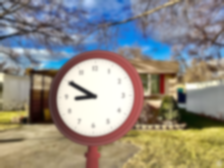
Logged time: 8 h 50 min
